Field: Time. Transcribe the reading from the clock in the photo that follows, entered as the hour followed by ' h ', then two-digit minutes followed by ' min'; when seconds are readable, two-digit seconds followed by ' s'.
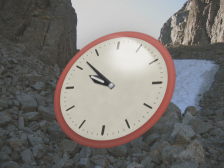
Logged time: 9 h 52 min
